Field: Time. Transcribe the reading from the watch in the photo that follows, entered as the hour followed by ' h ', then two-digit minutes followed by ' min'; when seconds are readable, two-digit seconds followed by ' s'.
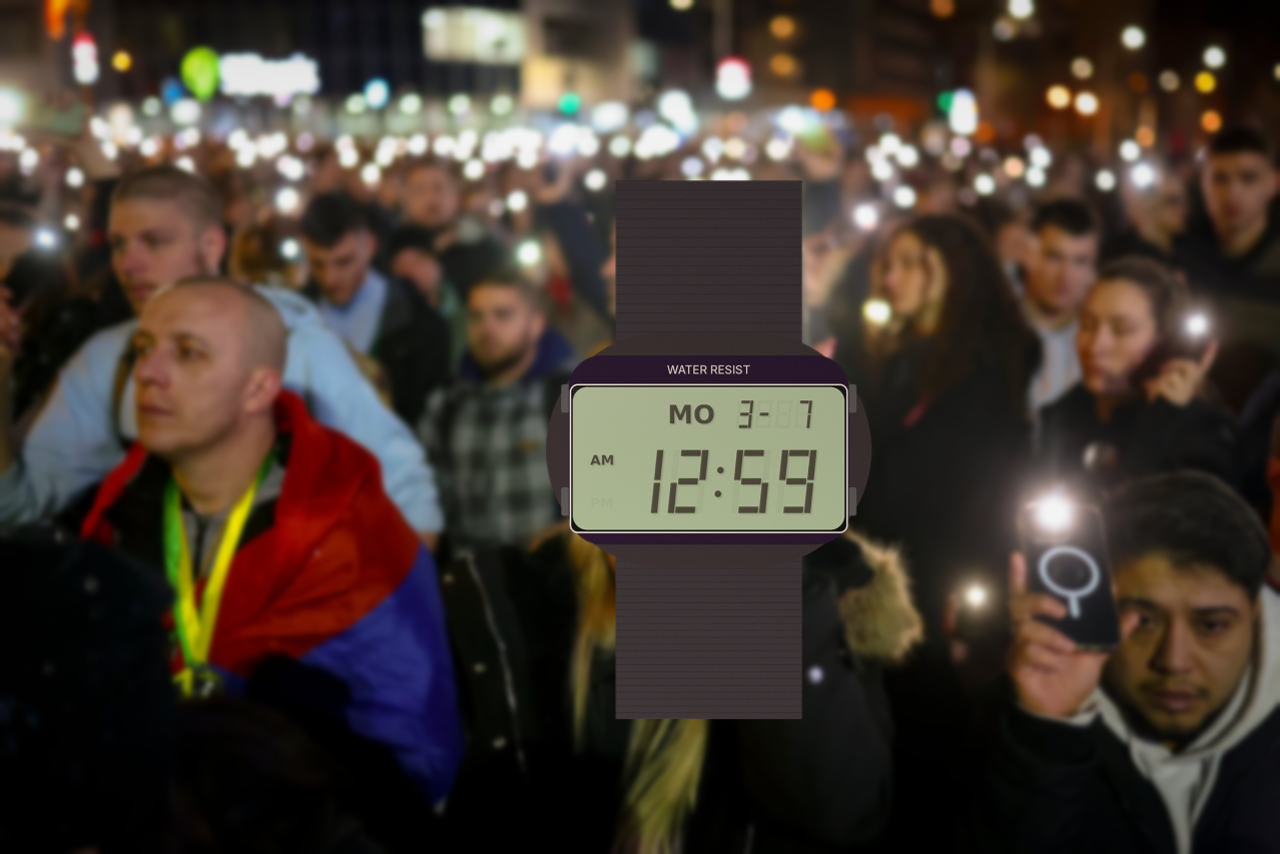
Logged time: 12 h 59 min
